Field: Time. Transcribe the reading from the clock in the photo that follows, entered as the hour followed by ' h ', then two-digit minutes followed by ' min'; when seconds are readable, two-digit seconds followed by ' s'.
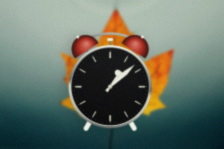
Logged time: 1 h 08 min
